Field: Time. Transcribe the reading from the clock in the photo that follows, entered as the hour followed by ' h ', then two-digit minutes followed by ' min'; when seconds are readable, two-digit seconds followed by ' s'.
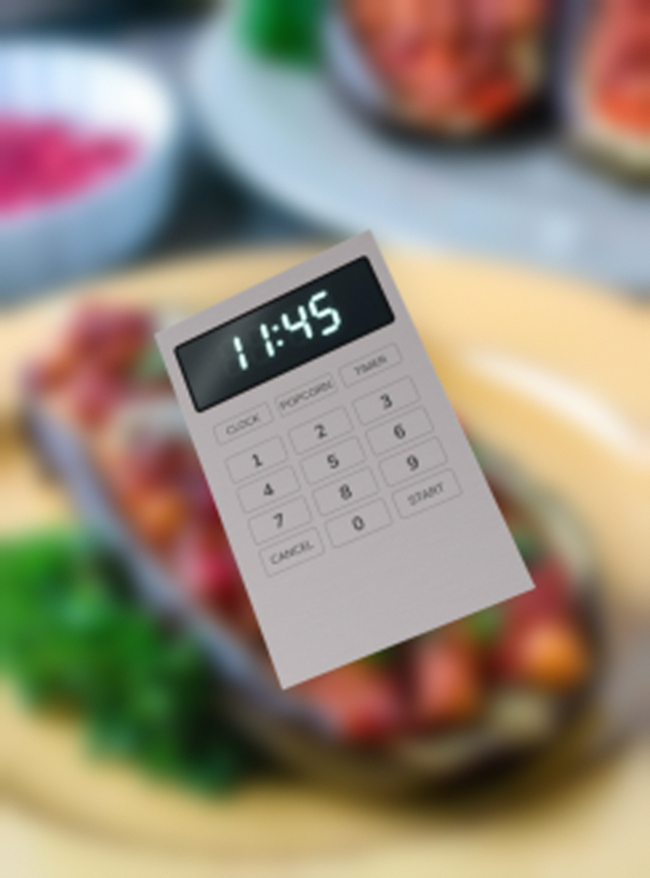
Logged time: 11 h 45 min
